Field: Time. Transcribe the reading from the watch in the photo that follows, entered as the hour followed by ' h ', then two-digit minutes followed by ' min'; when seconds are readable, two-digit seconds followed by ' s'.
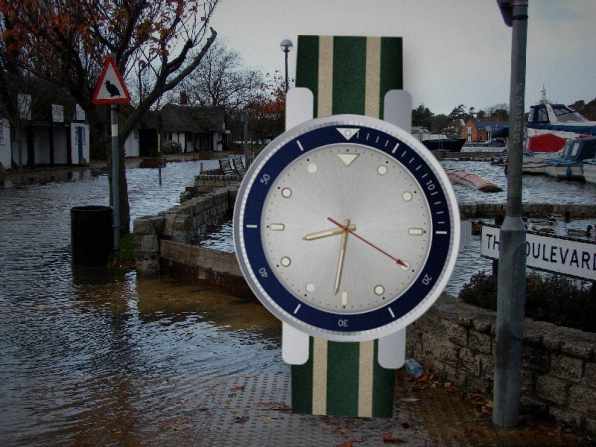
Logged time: 8 h 31 min 20 s
